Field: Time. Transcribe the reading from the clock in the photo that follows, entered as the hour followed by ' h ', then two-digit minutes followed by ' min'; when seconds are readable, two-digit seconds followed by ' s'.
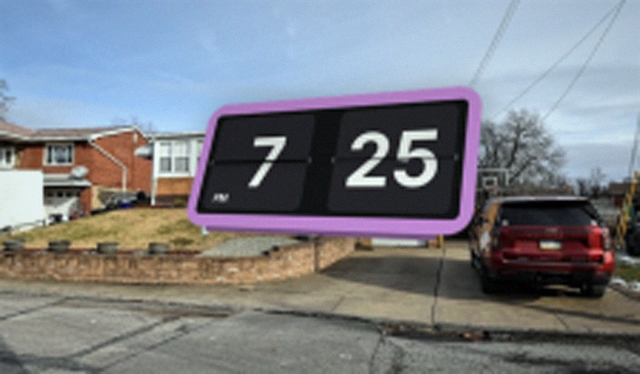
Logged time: 7 h 25 min
